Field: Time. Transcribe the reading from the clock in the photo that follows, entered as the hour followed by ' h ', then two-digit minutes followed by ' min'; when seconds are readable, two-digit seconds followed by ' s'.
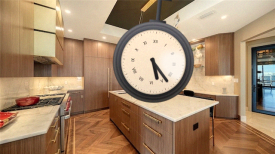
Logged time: 5 h 23 min
